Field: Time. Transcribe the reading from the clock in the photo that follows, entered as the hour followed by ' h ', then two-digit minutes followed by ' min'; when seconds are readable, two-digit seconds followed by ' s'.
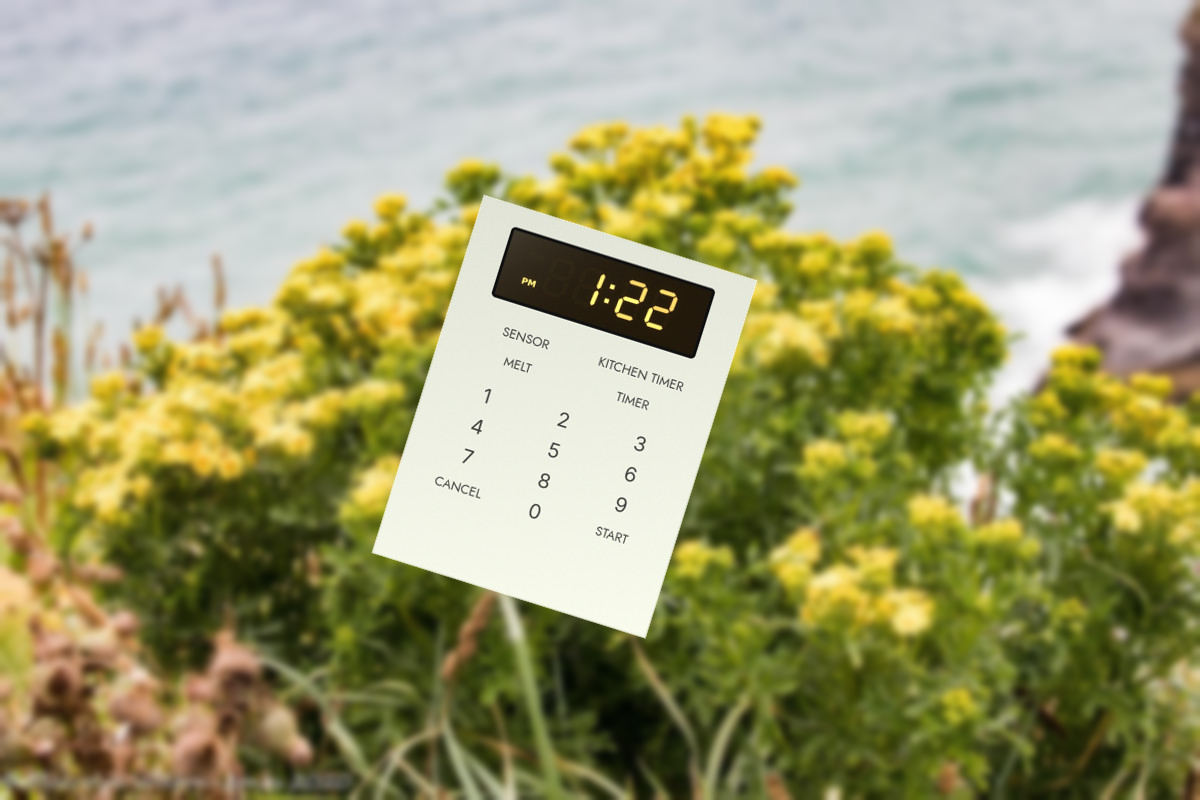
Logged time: 1 h 22 min
